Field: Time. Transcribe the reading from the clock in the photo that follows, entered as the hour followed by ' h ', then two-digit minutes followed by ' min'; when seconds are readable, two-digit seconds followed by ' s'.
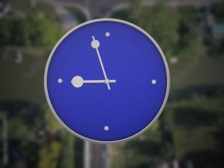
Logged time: 8 h 57 min
